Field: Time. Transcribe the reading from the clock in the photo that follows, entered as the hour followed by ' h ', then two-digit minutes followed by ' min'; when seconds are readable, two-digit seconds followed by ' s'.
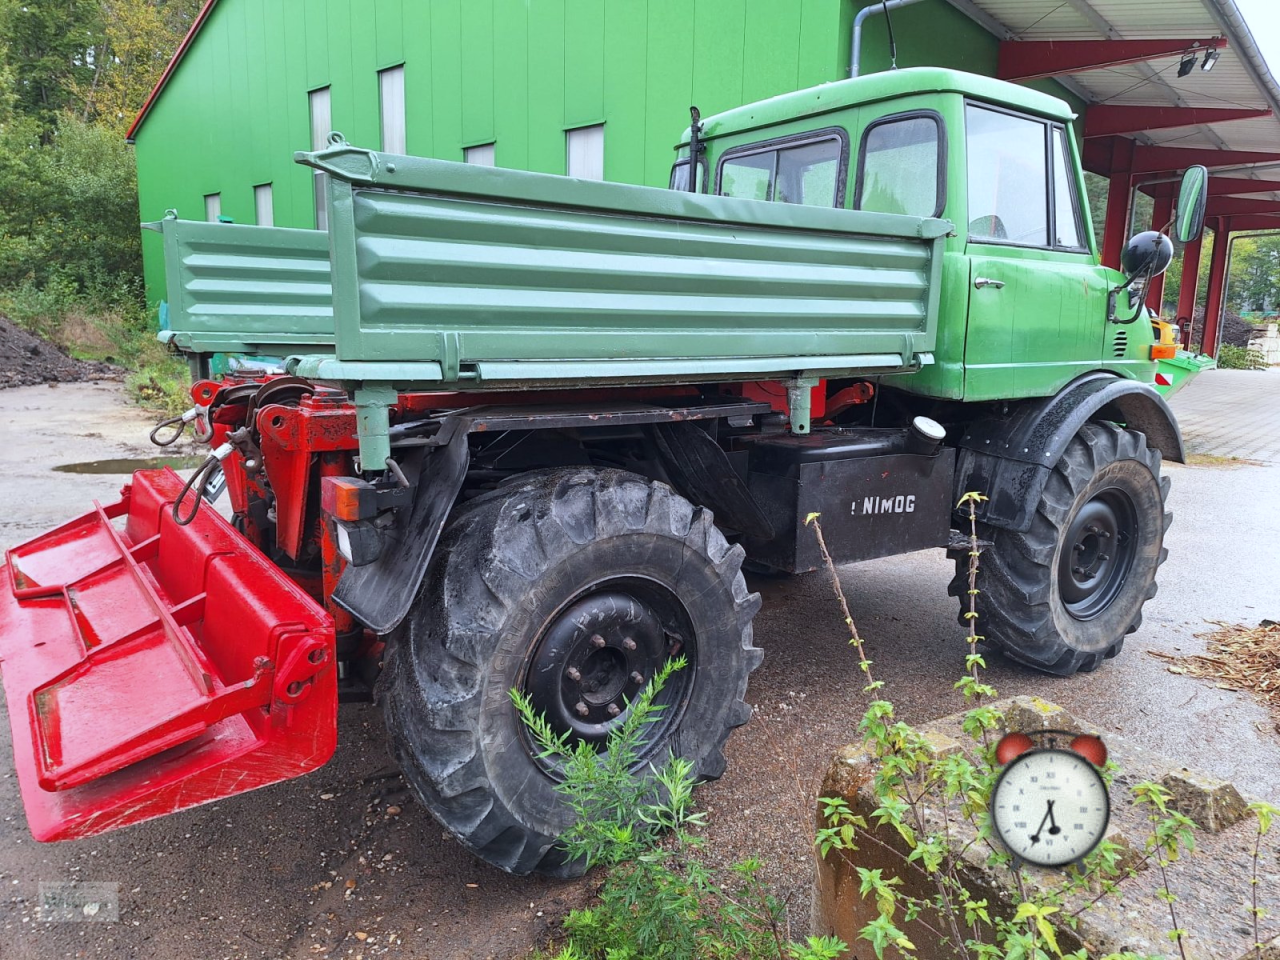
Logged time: 5 h 34 min
